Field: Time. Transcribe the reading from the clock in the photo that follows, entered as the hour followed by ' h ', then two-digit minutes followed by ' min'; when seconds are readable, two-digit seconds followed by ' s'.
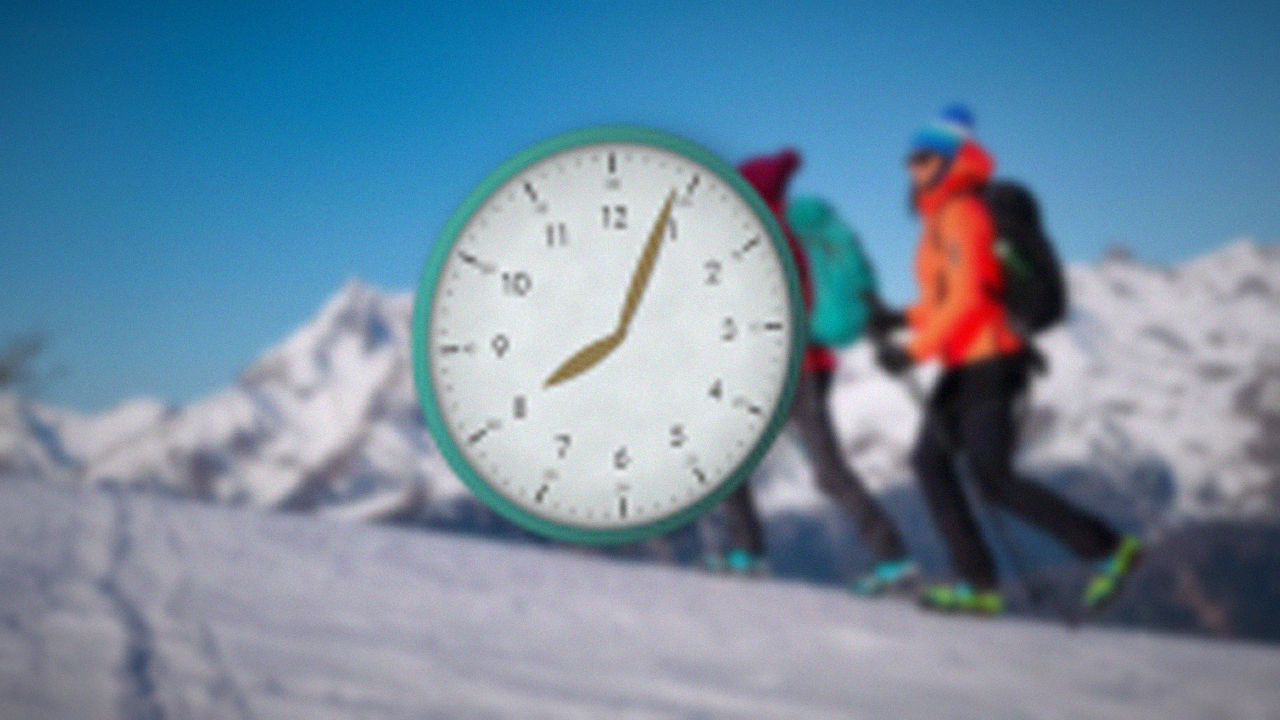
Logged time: 8 h 04 min
